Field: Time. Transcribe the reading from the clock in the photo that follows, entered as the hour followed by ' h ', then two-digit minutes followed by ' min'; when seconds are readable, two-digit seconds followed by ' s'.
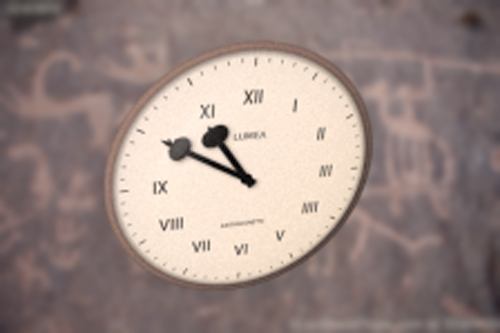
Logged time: 10 h 50 min
